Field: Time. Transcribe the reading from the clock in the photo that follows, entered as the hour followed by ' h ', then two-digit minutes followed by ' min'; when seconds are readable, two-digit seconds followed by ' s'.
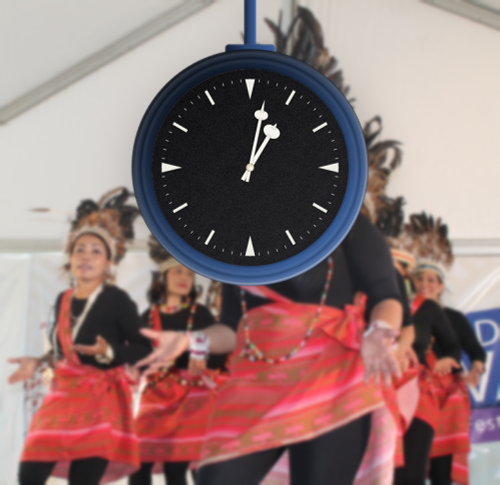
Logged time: 1 h 02 min
